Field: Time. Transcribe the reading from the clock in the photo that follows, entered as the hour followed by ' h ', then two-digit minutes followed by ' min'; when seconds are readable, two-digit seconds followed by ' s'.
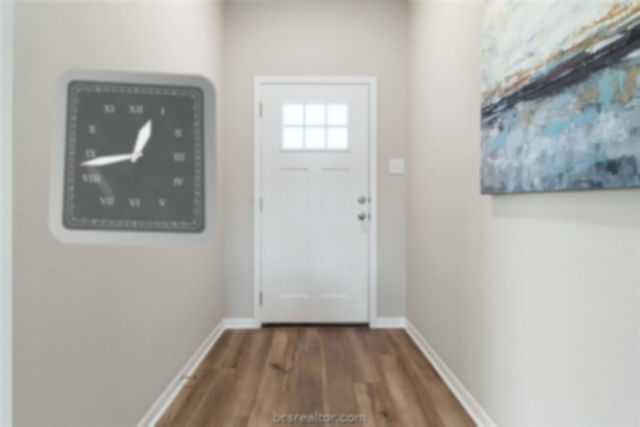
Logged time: 12 h 43 min
